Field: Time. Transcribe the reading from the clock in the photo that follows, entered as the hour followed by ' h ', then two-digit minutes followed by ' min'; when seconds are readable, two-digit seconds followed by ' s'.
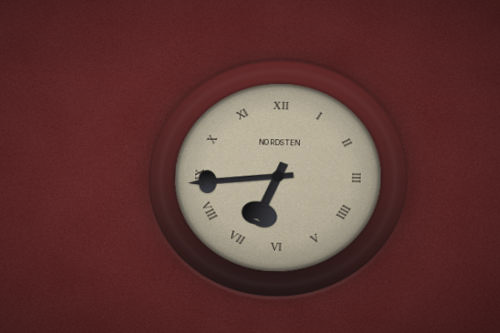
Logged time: 6 h 44 min
